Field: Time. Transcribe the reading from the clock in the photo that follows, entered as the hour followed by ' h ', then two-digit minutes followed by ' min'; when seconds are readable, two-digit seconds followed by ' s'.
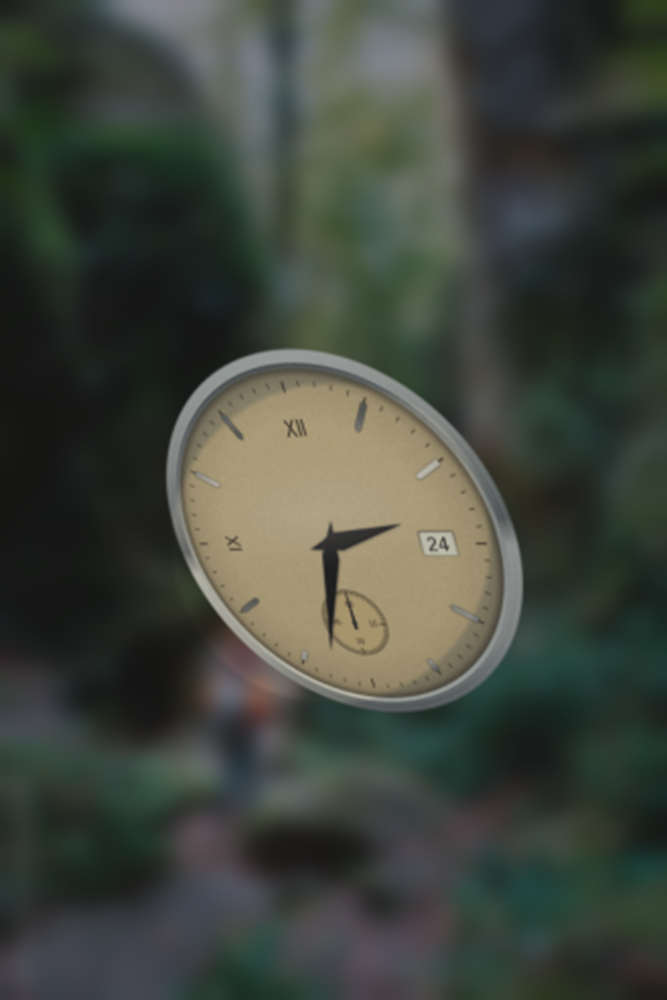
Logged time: 2 h 33 min
